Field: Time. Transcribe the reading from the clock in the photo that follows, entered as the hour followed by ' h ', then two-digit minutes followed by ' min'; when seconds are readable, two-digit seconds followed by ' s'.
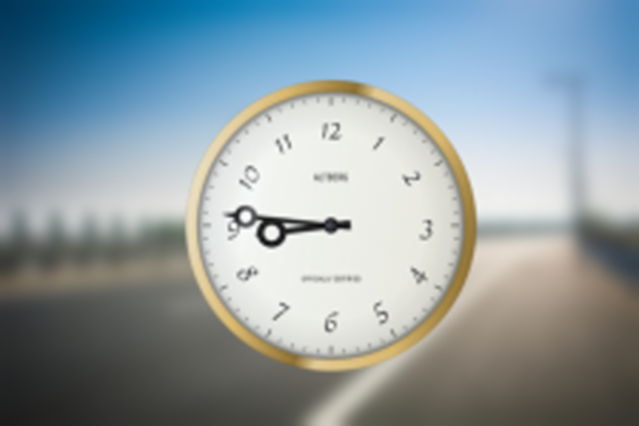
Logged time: 8 h 46 min
